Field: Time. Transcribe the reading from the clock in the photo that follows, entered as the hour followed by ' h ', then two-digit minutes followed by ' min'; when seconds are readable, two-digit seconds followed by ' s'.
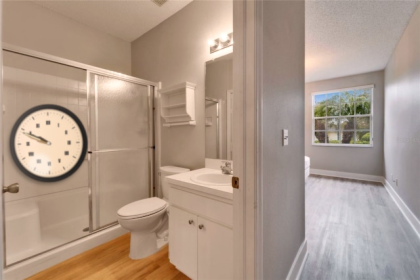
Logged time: 9 h 49 min
